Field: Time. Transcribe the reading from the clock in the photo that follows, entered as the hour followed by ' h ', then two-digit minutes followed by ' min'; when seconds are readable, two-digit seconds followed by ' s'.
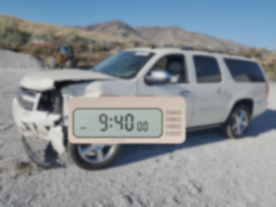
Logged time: 9 h 40 min
